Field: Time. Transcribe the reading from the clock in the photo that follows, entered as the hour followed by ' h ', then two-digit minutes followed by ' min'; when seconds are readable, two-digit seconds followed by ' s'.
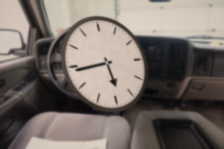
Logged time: 5 h 44 min
